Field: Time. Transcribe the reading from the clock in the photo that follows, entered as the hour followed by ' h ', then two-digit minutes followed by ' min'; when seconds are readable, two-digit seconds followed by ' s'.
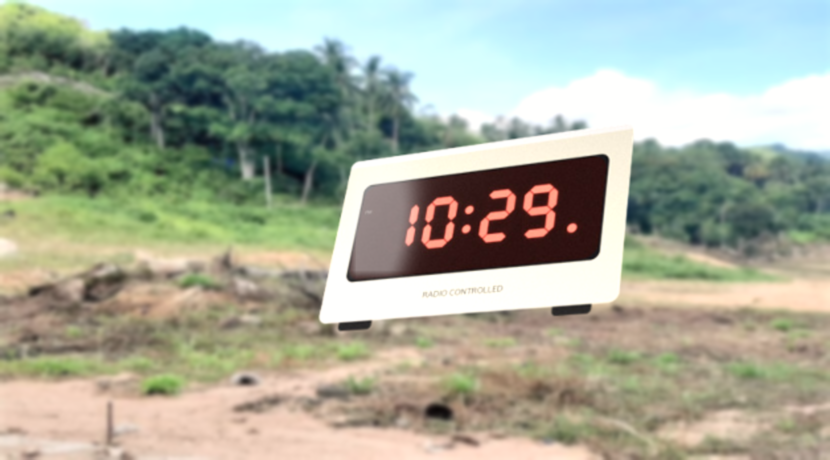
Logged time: 10 h 29 min
